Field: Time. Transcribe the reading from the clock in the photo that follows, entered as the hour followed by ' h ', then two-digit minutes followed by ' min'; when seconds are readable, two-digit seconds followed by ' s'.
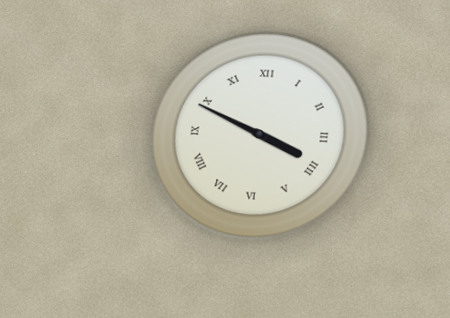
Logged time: 3 h 49 min
